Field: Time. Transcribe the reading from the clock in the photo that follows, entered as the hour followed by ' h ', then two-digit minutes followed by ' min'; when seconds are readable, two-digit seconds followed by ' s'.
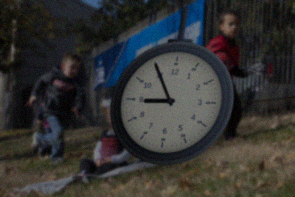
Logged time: 8 h 55 min
